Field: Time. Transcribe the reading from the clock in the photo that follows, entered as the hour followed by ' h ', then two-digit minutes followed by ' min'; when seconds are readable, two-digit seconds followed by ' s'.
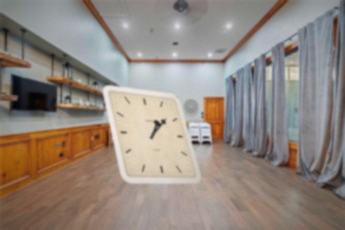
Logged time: 1 h 08 min
